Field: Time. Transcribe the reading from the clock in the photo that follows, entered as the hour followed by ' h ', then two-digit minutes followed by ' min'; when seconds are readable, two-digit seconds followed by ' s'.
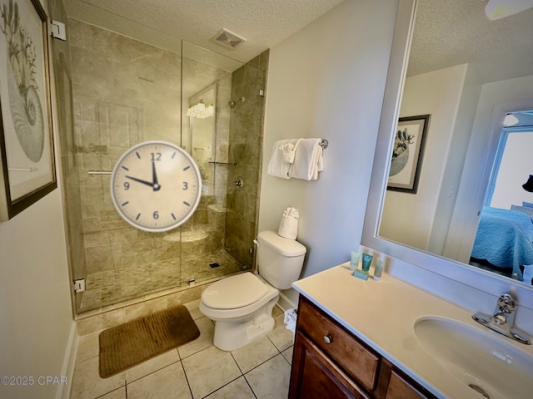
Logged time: 11 h 48 min
